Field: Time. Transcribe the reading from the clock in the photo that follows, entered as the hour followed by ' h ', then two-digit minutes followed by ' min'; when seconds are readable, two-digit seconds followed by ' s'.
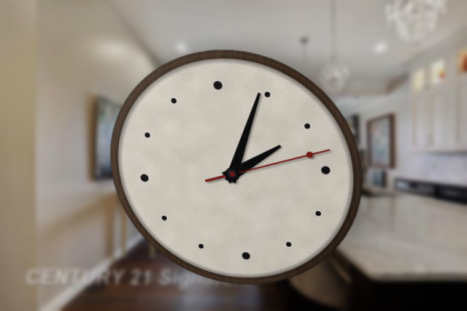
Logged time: 2 h 04 min 13 s
